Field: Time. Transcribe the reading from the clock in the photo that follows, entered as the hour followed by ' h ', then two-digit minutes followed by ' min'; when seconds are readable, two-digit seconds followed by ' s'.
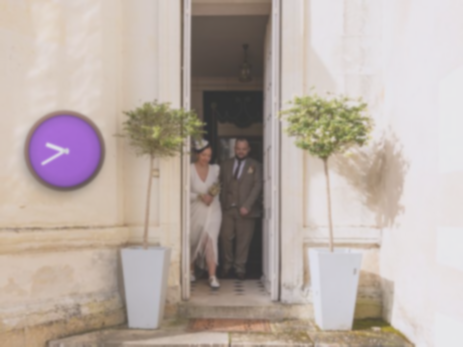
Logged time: 9 h 40 min
